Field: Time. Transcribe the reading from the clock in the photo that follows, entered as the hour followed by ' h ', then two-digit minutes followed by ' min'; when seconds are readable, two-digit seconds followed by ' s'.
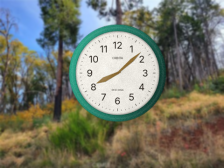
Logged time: 8 h 08 min
